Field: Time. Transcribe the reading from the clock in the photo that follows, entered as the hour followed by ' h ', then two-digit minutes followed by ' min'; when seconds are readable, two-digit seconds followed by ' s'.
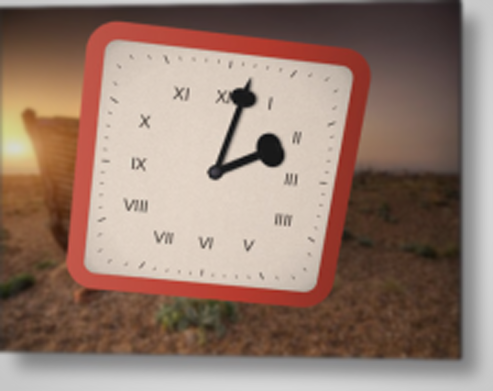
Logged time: 2 h 02 min
